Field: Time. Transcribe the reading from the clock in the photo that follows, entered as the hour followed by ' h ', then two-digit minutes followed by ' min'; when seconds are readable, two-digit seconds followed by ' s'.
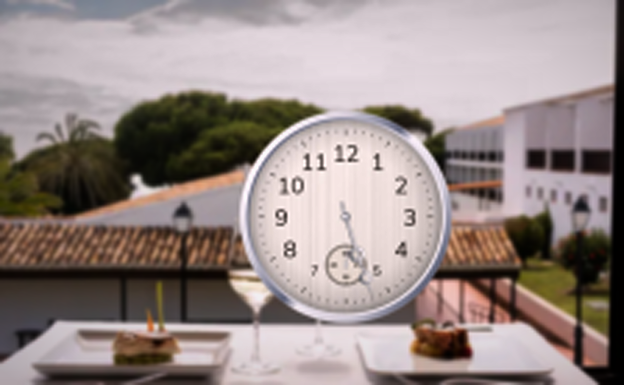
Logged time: 5 h 27 min
